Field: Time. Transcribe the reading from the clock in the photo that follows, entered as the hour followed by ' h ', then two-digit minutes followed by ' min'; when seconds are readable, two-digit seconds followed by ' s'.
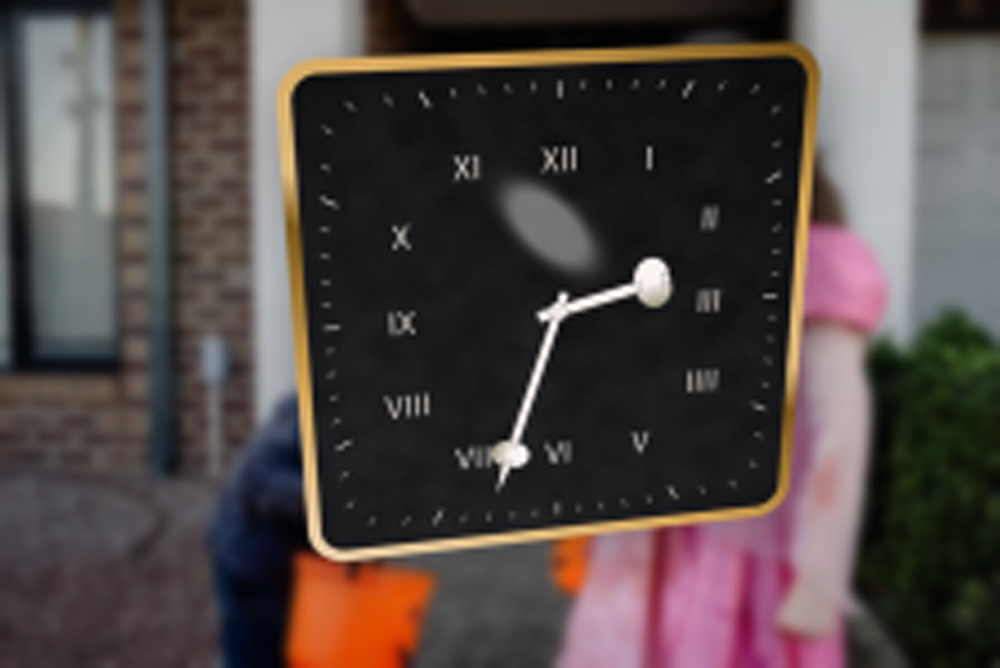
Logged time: 2 h 33 min
